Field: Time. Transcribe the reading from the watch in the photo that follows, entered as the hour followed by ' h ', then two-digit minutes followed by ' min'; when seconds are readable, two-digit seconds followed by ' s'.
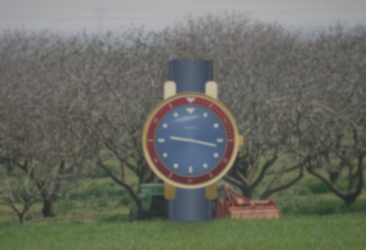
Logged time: 9 h 17 min
